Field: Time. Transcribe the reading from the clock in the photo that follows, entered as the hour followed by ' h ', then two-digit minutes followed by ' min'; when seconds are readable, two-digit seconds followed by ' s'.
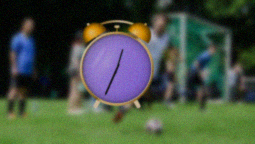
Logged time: 12 h 34 min
